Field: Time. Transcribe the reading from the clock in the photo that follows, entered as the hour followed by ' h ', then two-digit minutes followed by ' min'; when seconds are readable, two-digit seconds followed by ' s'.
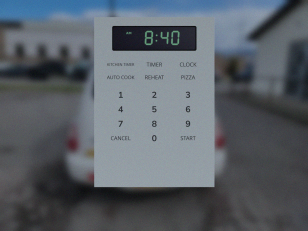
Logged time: 8 h 40 min
